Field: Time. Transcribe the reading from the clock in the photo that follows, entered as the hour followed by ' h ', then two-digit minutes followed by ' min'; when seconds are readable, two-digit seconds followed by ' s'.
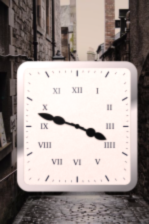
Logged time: 3 h 48 min
